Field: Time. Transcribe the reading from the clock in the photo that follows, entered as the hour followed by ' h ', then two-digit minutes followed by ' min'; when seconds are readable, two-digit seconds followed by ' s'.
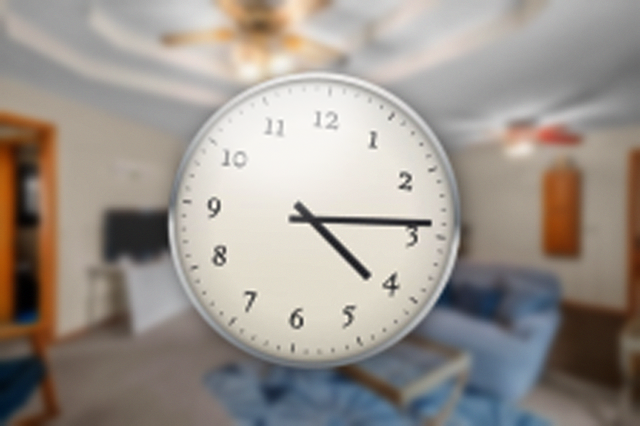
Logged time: 4 h 14 min
